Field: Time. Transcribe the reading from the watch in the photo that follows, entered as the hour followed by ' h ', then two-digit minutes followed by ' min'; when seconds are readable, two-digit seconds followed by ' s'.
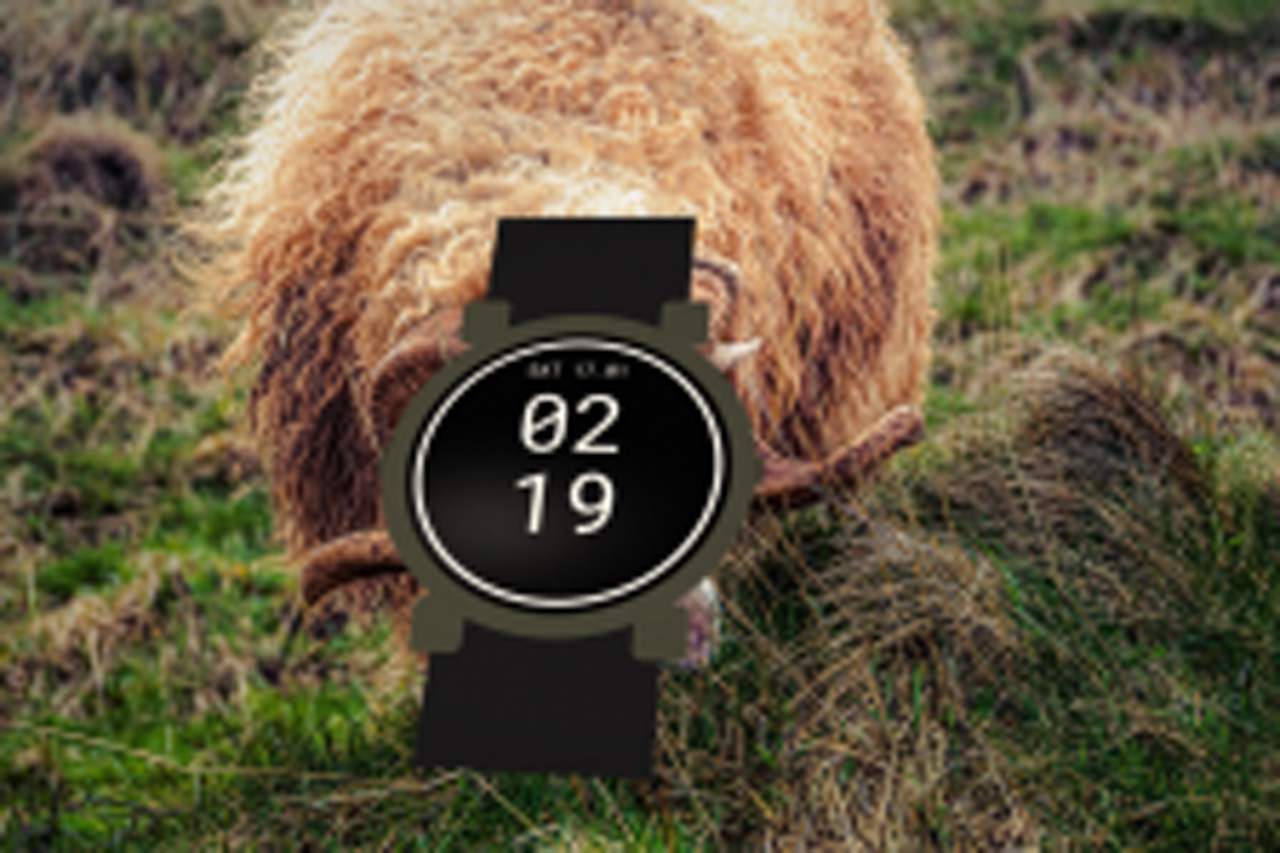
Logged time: 2 h 19 min
